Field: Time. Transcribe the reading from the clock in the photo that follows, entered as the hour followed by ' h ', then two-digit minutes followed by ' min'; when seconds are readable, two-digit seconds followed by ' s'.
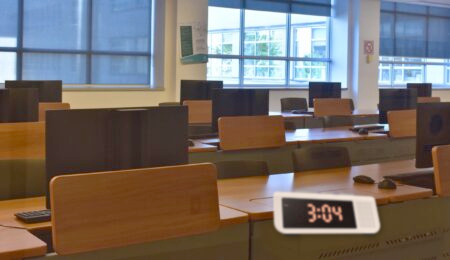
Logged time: 3 h 04 min
